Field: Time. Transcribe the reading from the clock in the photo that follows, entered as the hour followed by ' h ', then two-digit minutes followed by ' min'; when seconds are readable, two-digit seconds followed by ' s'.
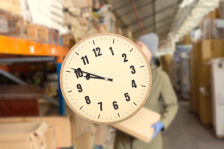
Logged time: 9 h 51 min
